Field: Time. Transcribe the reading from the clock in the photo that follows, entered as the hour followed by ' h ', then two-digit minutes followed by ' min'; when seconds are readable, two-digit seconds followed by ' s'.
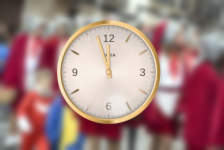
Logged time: 11 h 57 min
